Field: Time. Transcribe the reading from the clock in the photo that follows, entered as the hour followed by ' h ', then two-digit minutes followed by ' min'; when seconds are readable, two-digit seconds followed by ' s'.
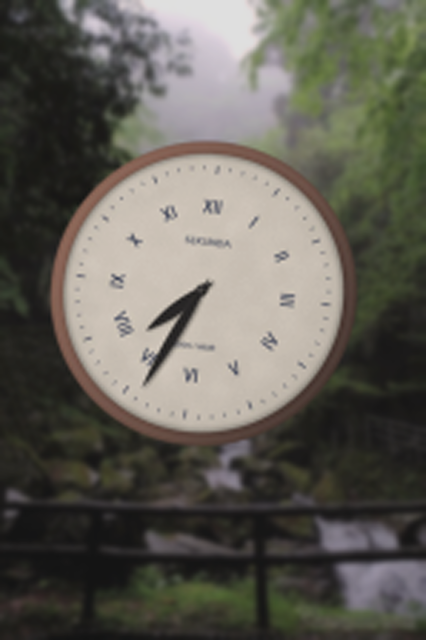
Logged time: 7 h 34 min
